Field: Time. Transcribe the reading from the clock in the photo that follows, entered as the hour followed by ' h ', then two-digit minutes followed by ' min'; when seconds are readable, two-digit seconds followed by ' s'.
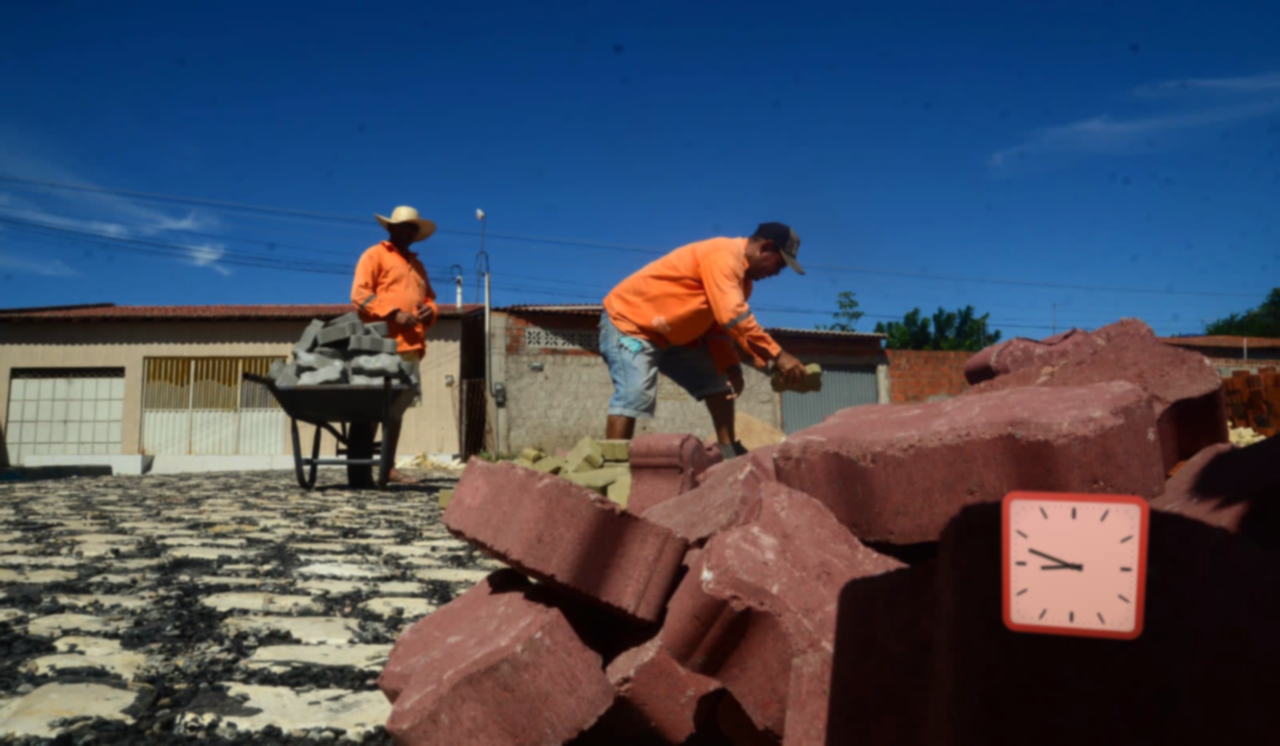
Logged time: 8 h 48 min
